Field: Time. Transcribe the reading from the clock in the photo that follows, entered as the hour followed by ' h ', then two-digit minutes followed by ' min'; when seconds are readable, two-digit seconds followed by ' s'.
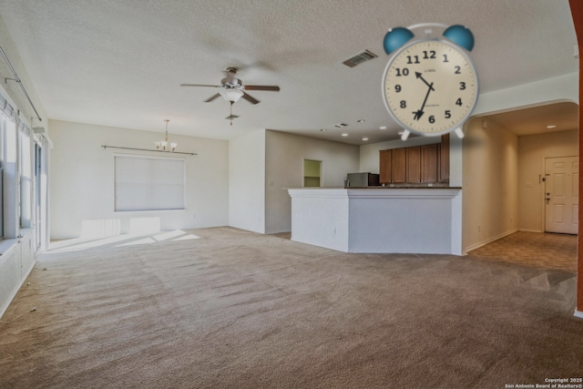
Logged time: 10 h 34 min
